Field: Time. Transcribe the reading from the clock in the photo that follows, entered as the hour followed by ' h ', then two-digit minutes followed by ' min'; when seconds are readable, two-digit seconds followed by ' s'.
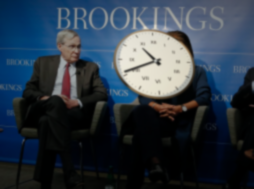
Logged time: 10 h 41 min
